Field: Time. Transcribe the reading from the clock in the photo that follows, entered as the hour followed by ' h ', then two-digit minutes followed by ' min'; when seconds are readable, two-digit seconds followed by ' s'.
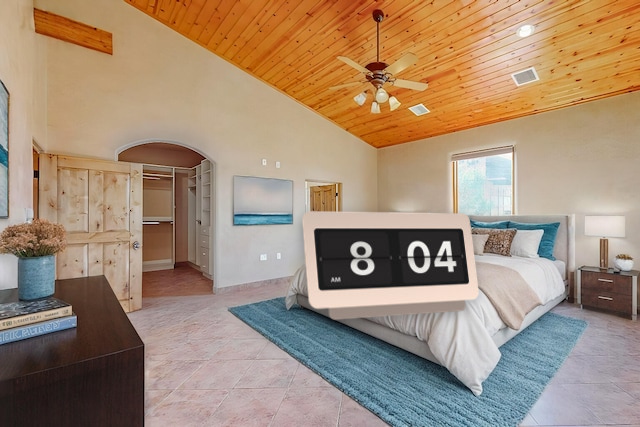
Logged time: 8 h 04 min
